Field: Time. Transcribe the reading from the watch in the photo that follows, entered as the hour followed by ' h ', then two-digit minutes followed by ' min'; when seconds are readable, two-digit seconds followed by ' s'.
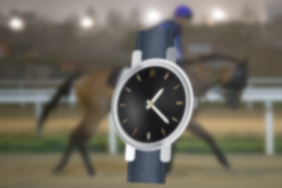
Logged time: 1 h 22 min
